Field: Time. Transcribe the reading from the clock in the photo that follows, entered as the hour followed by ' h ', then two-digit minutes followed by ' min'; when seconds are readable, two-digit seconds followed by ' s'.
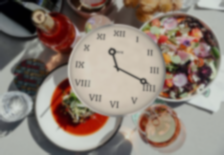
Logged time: 11 h 19 min
